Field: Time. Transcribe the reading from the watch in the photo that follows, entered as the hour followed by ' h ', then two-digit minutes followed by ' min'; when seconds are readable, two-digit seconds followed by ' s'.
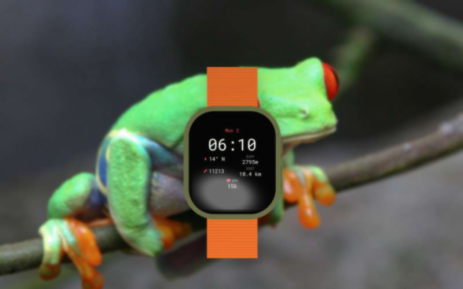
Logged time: 6 h 10 min
